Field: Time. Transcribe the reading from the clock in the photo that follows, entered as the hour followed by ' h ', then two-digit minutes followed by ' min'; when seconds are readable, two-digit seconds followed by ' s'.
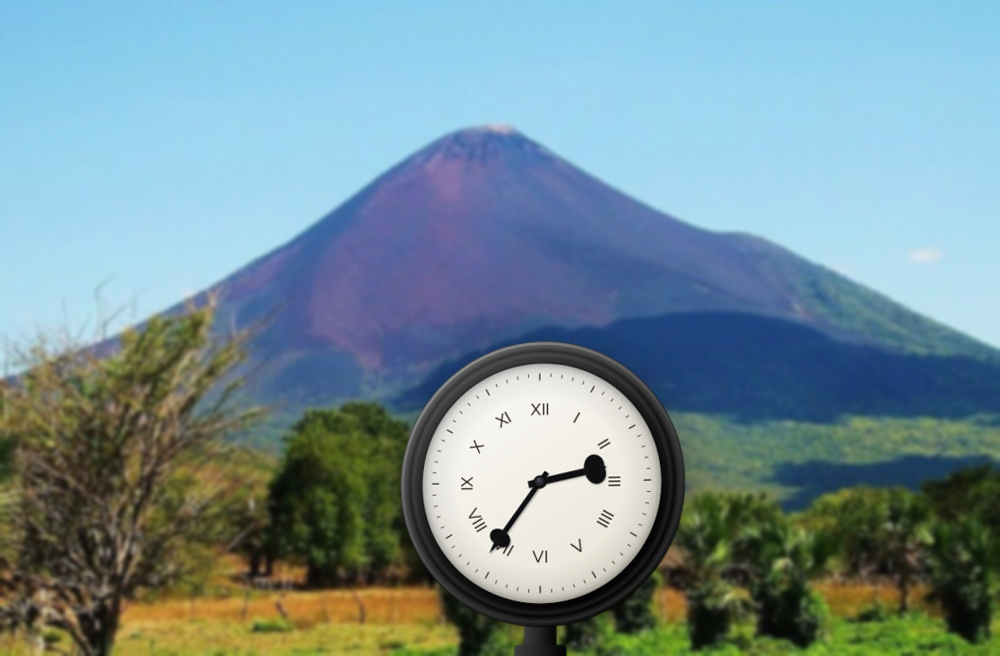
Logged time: 2 h 36 min
